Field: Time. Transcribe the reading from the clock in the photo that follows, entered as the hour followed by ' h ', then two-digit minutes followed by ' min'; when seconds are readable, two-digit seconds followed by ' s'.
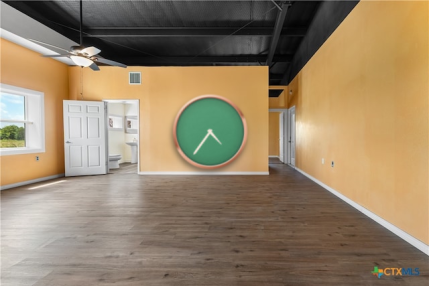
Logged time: 4 h 36 min
